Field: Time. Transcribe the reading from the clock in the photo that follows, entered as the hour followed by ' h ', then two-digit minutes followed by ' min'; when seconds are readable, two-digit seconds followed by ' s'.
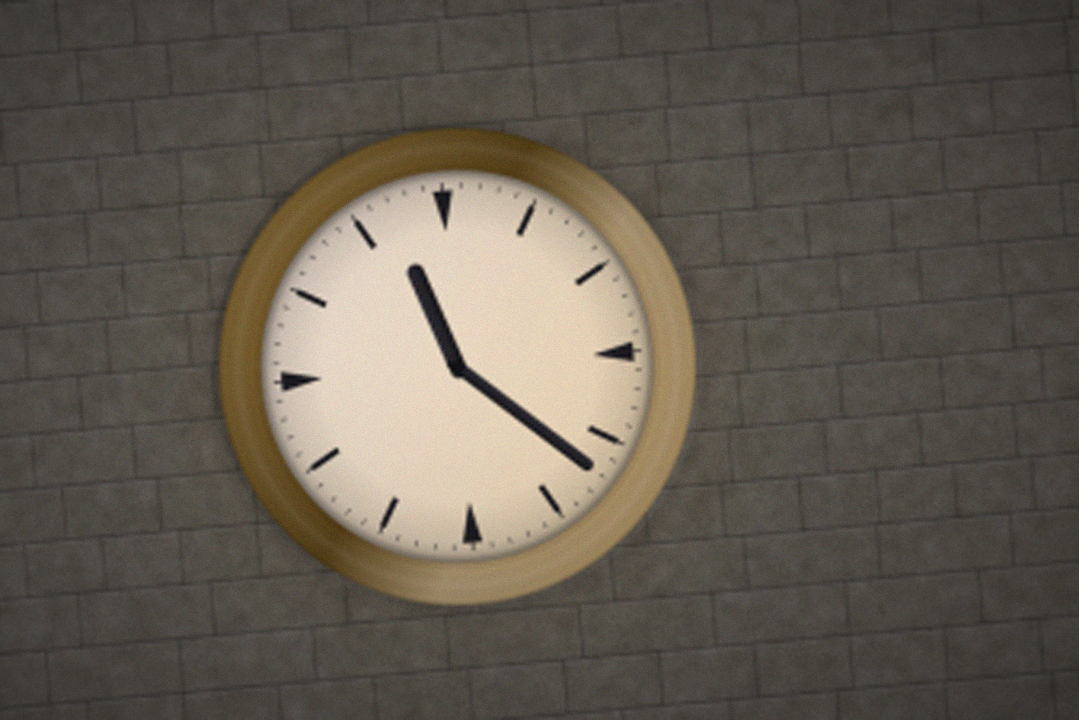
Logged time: 11 h 22 min
